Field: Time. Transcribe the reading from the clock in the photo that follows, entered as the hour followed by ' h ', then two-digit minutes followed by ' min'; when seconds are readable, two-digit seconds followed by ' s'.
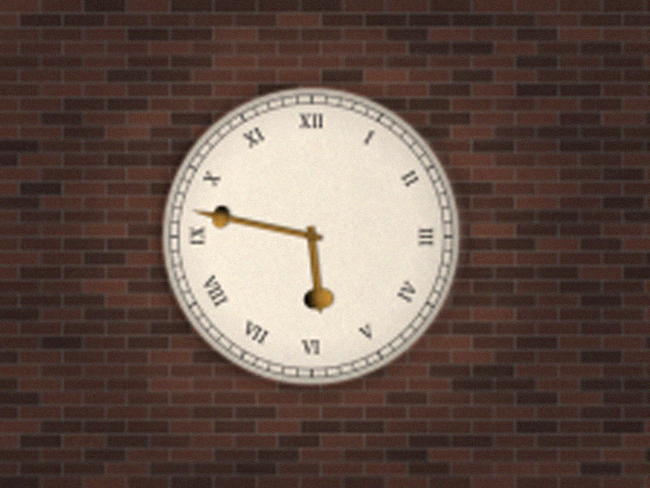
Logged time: 5 h 47 min
